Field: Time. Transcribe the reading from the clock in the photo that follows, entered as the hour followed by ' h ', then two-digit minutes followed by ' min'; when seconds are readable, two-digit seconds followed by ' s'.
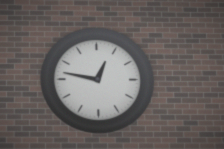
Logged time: 12 h 47 min
